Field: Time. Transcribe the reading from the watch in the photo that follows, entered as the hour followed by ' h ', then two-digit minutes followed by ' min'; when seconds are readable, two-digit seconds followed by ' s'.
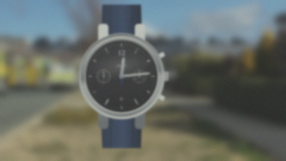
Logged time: 12 h 14 min
